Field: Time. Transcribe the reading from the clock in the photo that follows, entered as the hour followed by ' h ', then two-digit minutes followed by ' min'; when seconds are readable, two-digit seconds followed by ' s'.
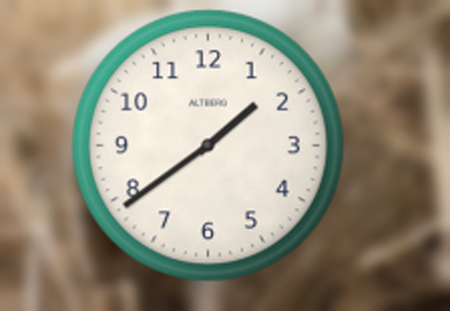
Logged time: 1 h 39 min
